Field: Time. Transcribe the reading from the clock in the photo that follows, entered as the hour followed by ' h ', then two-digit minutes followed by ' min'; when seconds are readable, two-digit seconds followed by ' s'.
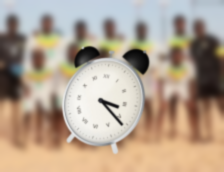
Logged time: 3 h 21 min
